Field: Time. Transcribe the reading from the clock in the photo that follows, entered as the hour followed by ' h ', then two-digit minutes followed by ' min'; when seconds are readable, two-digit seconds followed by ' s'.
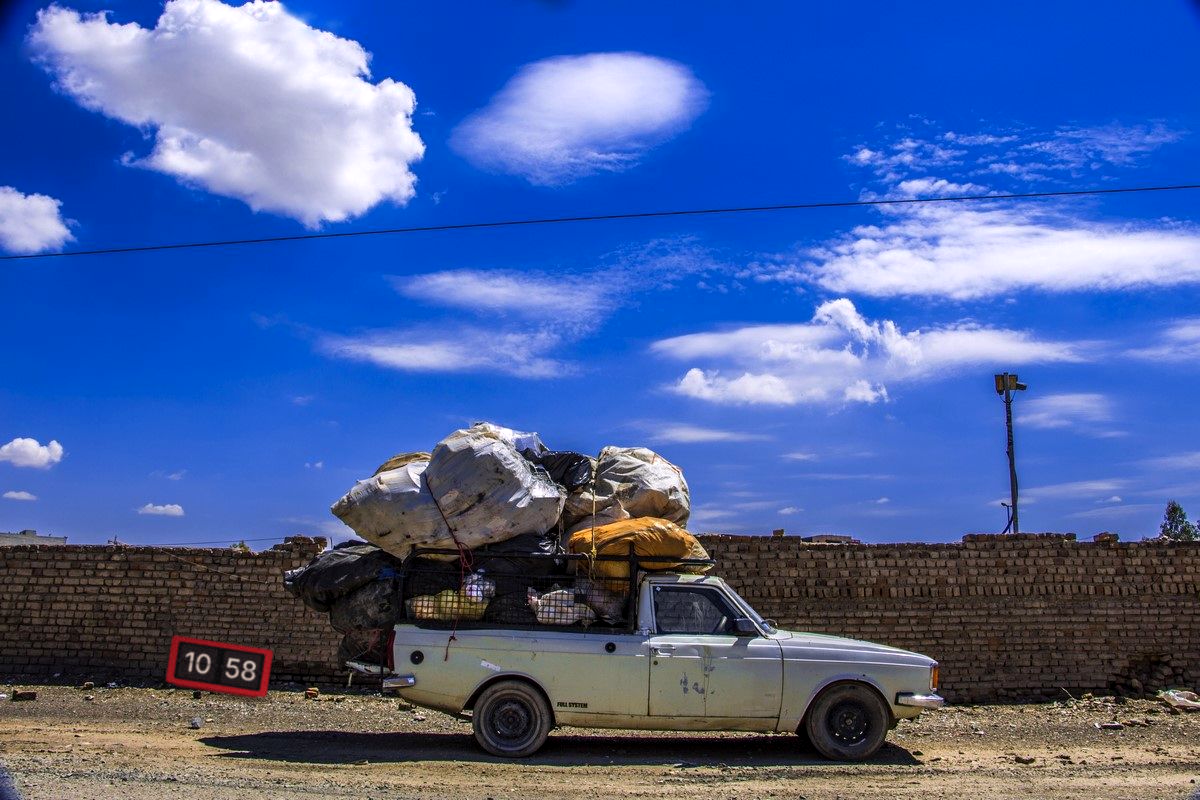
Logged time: 10 h 58 min
